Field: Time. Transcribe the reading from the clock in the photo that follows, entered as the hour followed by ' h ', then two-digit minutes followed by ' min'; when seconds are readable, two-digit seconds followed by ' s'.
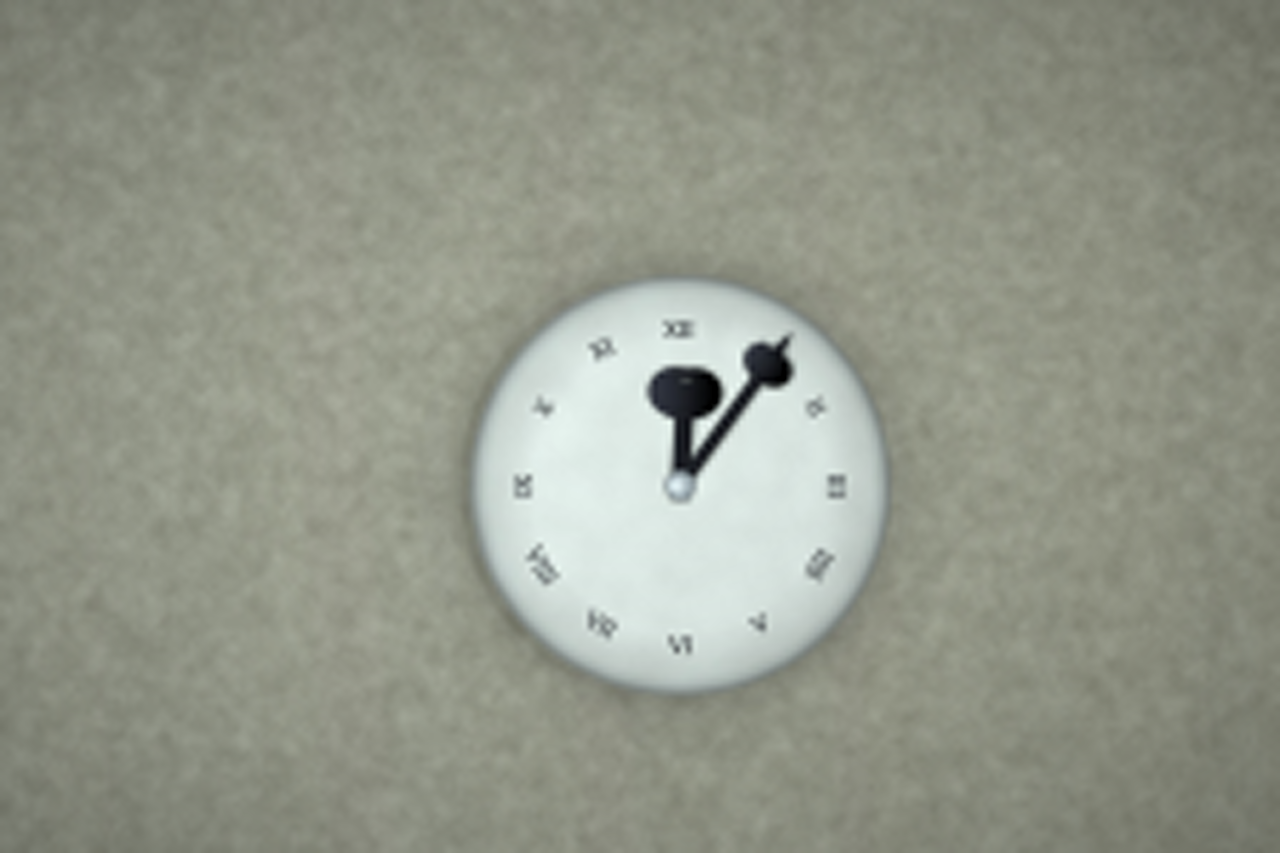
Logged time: 12 h 06 min
